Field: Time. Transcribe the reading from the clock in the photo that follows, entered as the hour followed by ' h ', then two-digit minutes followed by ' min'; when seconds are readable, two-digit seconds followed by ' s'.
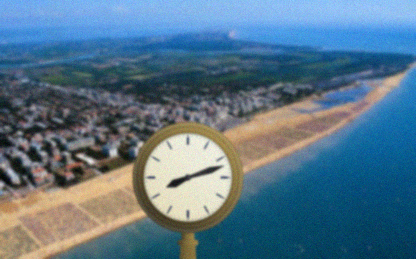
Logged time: 8 h 12 min
